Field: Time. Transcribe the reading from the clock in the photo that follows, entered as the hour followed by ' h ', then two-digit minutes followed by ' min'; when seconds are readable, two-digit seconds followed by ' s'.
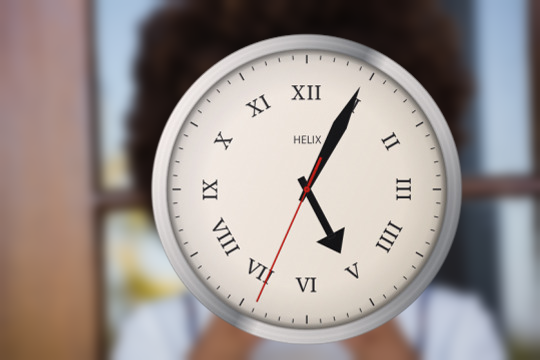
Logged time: 5 h 04 min 34 s
